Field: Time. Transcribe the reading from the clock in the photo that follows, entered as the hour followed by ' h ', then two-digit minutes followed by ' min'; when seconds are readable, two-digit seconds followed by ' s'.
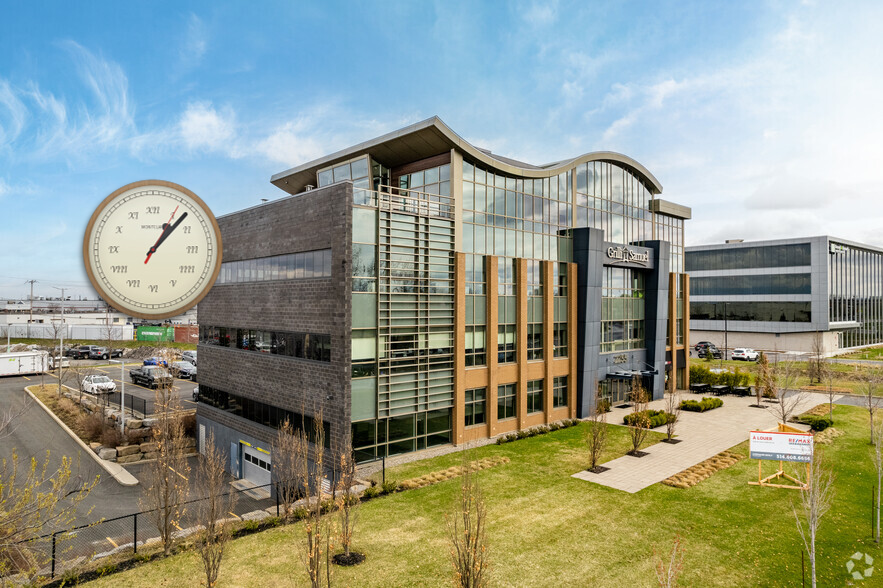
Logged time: 1 h 07 min 05 s
